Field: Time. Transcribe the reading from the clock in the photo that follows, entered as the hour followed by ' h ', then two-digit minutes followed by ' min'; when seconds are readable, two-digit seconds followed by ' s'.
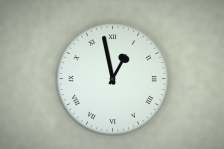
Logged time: 12 h 58 min
